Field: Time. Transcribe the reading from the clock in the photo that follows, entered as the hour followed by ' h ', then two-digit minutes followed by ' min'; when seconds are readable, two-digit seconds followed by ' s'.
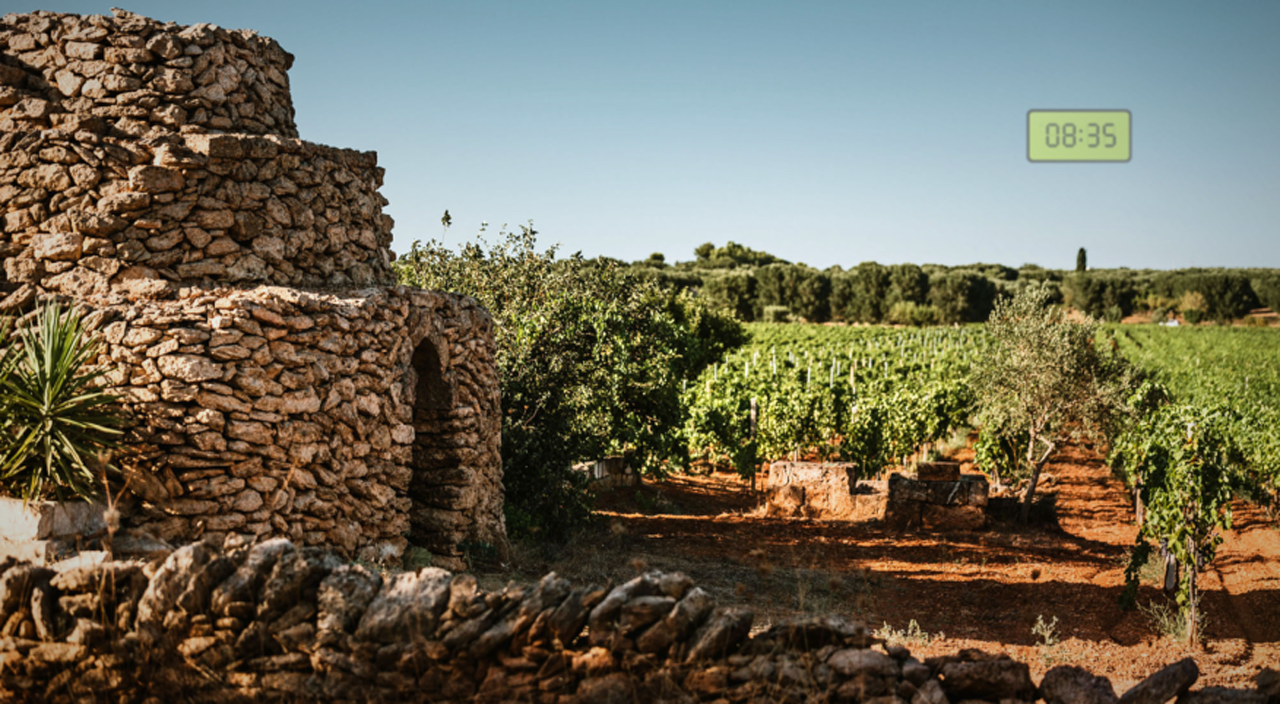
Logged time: 8 h 35 min
